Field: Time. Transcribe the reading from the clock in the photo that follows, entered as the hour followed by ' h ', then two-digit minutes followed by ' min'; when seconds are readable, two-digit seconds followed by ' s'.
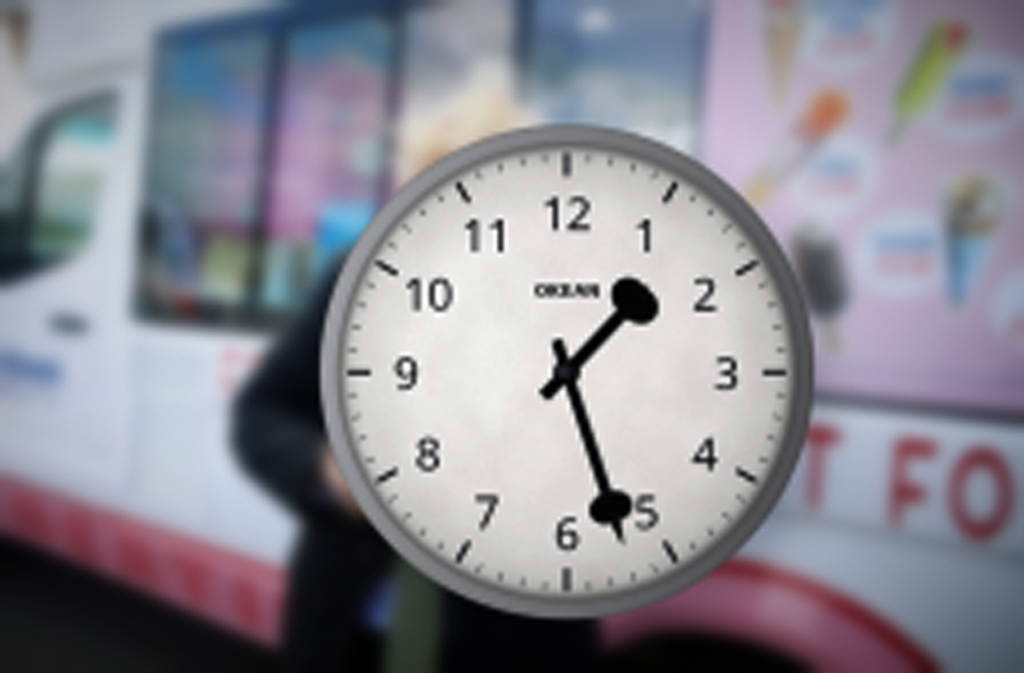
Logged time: 1 h 27 min
